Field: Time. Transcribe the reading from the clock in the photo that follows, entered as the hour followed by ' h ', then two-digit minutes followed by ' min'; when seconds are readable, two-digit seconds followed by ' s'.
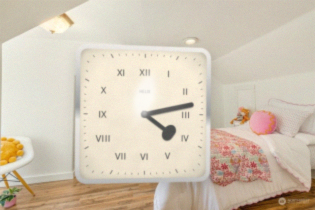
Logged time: 4 h 13 min
